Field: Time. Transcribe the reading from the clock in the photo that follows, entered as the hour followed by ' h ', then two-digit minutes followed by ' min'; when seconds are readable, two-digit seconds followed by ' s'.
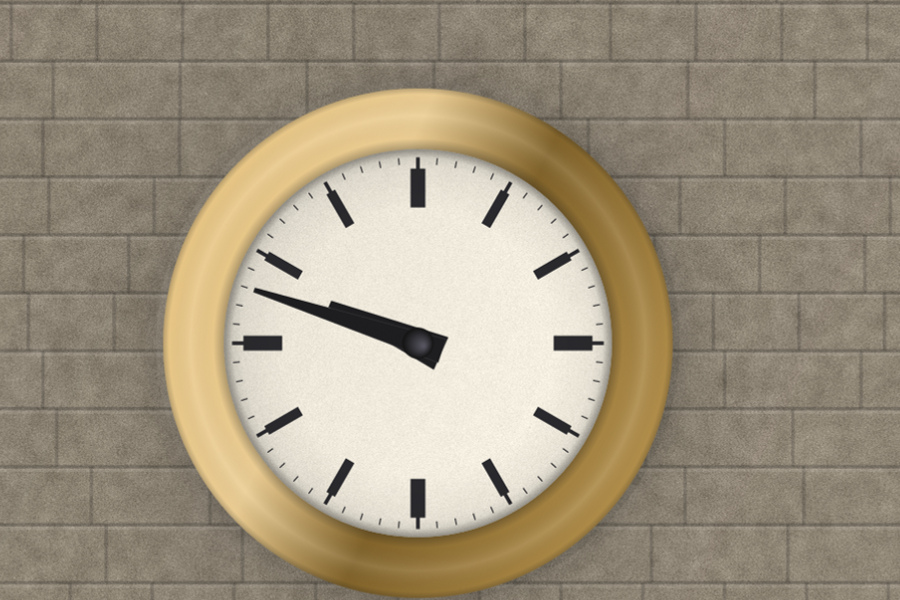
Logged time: 9 h 48 min
